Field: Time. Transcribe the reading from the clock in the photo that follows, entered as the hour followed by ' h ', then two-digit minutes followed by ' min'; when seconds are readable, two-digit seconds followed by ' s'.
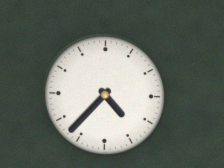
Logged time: 4 h 37 min
